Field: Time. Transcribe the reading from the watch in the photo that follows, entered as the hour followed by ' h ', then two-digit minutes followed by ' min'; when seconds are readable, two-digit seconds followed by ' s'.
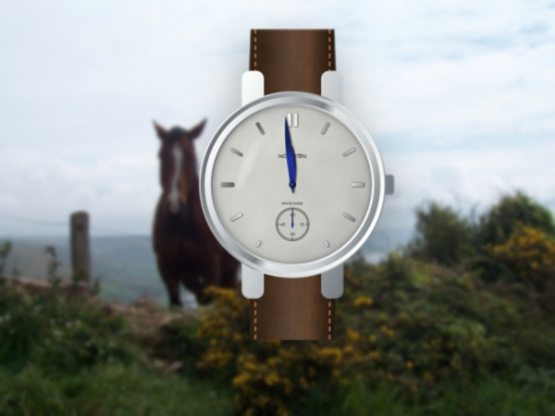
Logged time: 11 h 59 min
